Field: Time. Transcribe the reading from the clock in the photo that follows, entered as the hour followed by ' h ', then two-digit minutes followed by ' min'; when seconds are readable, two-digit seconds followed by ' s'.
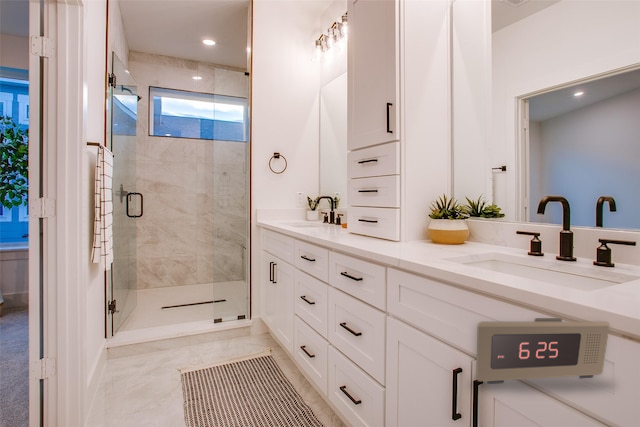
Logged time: 6 h 25 min
